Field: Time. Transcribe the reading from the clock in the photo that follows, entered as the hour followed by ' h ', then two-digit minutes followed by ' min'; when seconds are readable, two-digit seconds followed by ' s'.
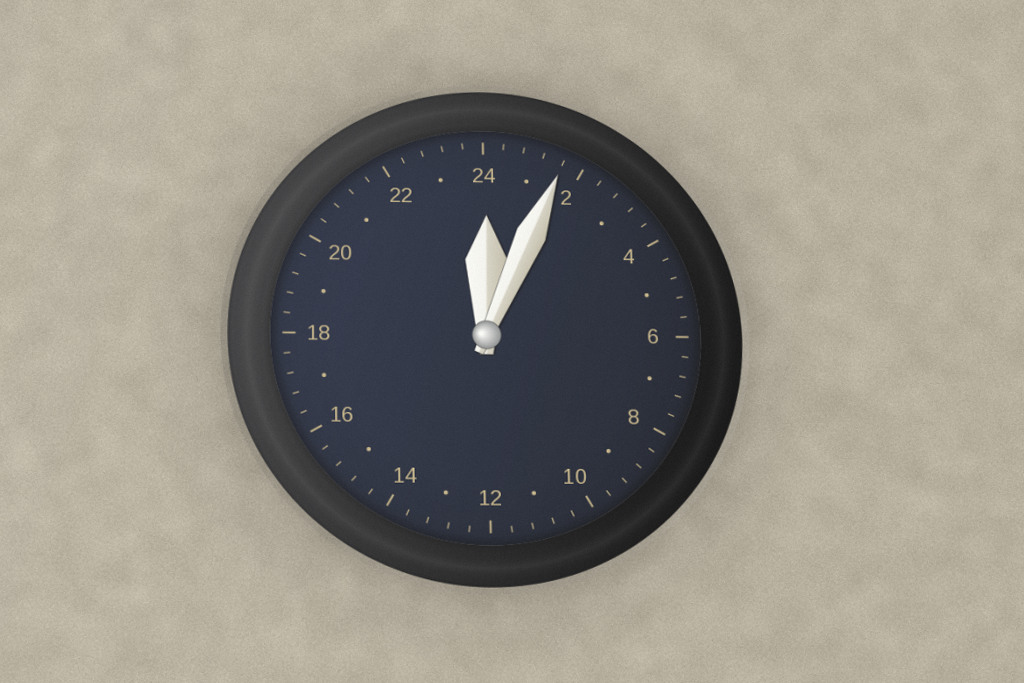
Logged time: 0 h 04 min
